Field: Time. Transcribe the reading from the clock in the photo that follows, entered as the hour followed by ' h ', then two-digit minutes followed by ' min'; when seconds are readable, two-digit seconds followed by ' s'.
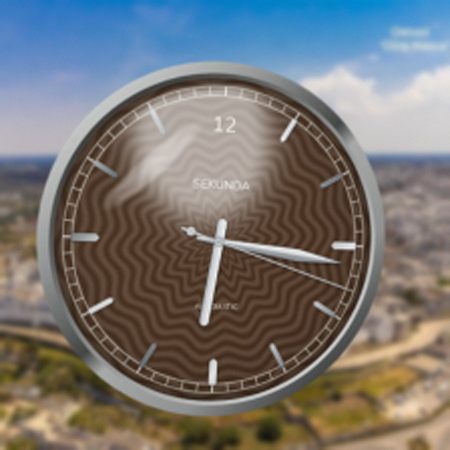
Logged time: 6 h 16 min 18 s
